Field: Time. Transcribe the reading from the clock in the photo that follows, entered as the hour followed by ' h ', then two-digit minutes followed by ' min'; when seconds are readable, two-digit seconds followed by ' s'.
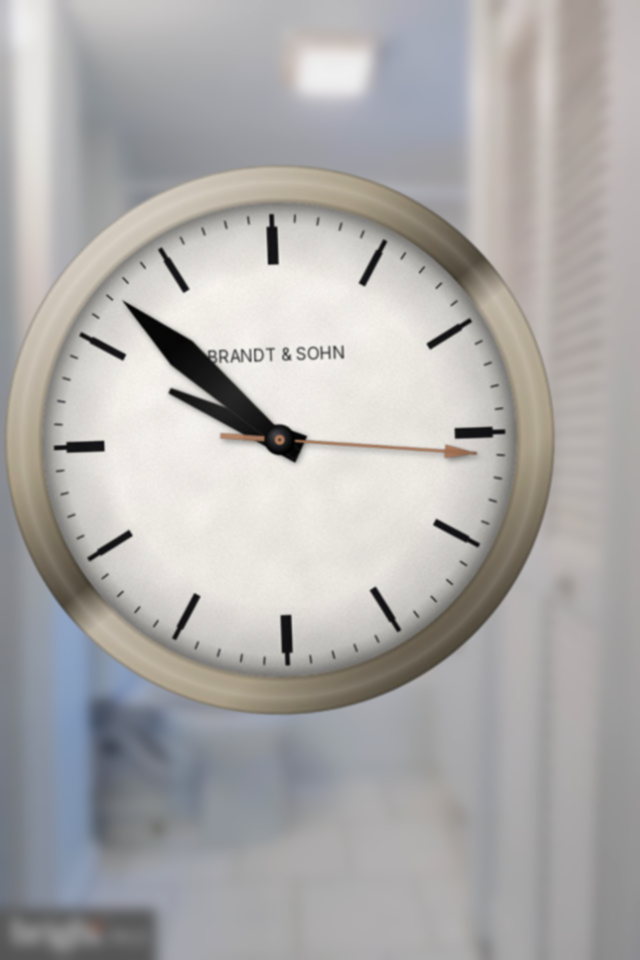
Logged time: 9 h 52 min 16 s
